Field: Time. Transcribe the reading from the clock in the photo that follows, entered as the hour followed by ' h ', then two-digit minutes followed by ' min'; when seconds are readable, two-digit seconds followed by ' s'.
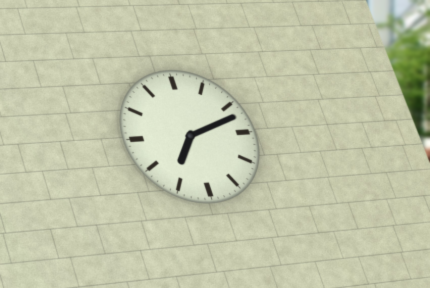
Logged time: 7 h 12 min
